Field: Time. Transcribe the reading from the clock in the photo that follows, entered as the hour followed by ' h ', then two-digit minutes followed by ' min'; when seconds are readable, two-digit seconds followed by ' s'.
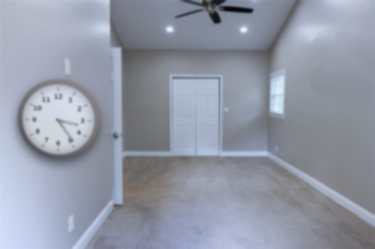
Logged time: 3 h 24 min
